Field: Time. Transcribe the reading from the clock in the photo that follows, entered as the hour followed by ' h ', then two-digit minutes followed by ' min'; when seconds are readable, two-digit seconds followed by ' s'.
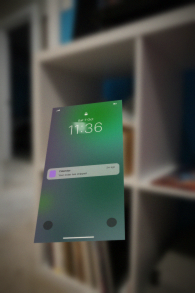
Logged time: 11 h 36 min
